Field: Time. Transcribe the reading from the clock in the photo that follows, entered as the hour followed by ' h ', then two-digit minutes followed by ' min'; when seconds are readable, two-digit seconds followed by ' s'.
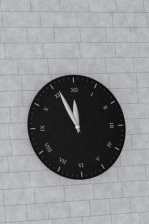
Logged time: 11 h 56 min
